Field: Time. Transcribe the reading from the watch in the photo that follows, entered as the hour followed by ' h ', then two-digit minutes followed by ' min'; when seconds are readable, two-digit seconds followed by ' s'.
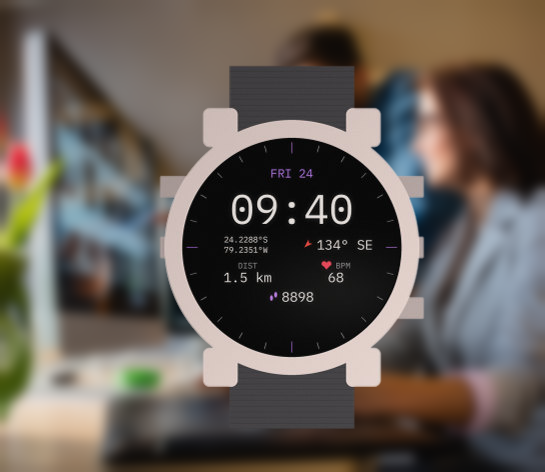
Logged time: 9 h 40 min
